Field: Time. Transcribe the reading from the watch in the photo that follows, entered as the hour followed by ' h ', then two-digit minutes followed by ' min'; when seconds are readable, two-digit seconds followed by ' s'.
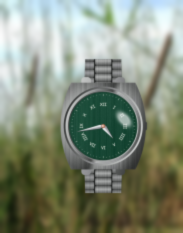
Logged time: 4 h 43 min
